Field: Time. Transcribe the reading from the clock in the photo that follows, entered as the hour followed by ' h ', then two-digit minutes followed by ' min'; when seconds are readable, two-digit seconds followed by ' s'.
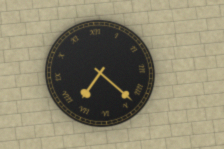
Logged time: 7 h 23 min
